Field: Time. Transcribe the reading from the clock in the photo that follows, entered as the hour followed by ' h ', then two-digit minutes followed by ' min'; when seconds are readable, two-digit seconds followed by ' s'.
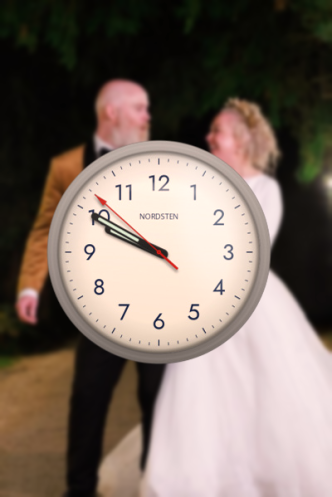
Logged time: 9 h 49 min 52 s
